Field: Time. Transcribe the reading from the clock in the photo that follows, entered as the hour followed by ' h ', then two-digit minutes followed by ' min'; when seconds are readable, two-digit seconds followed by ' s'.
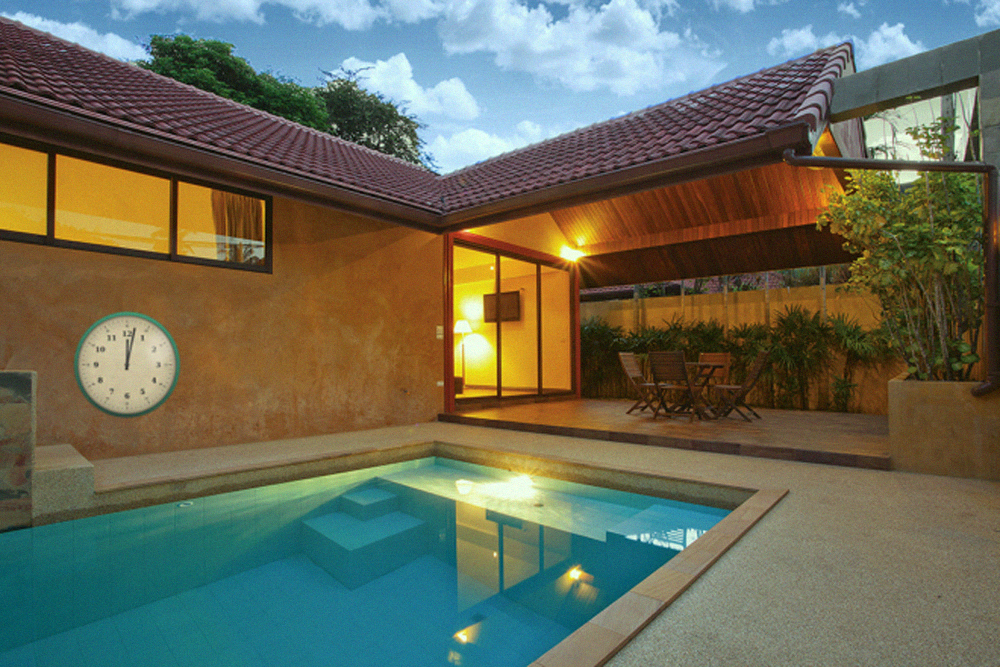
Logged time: 12 h 02 min
